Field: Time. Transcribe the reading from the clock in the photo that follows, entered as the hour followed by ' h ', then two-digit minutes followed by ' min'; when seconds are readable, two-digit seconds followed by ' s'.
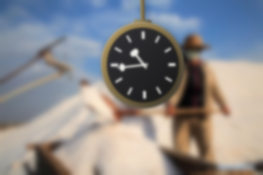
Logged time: 10 h 44 min
